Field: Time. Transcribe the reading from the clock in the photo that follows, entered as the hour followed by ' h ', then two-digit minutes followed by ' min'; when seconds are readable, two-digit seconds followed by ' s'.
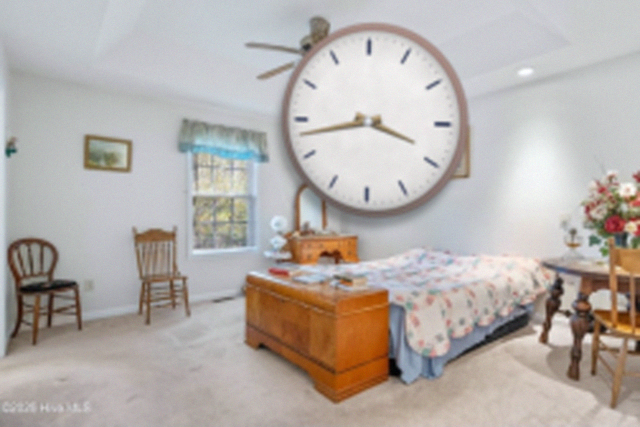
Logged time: 3 h 43 min
